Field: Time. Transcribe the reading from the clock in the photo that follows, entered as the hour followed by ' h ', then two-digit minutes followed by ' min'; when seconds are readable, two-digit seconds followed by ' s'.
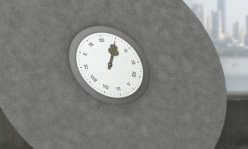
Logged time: 1 h 05 min
